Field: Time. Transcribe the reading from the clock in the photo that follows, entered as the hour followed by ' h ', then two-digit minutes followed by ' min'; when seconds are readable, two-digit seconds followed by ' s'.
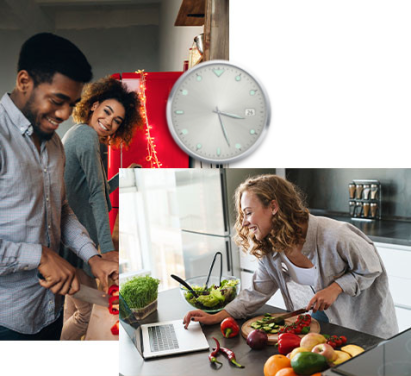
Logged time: 3 h 27 min
